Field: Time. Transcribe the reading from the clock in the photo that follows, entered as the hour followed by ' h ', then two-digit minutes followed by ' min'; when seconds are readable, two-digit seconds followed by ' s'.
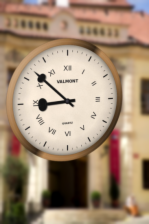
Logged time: 8 h 52 min
